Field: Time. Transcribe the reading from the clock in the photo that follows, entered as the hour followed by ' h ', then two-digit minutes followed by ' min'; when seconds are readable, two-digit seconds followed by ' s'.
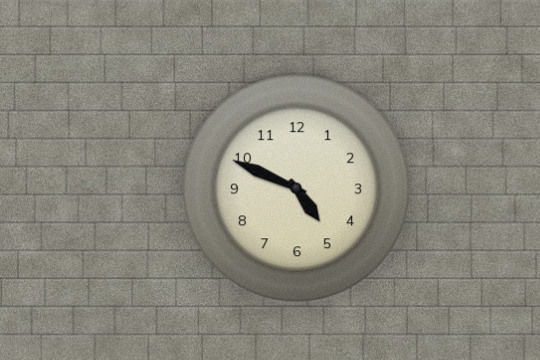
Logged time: 4 h 49 min
